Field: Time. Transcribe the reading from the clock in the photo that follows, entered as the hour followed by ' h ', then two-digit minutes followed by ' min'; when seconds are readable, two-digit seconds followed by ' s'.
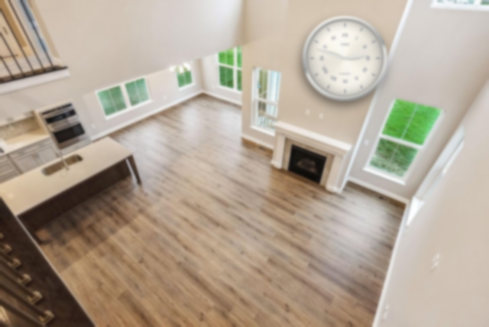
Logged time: 2 h 48 min
